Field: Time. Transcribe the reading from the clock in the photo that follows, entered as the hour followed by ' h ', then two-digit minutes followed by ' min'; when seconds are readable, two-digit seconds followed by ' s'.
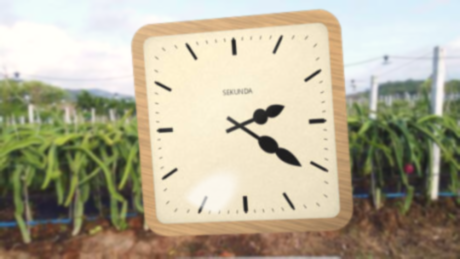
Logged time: 2 h 21 min
